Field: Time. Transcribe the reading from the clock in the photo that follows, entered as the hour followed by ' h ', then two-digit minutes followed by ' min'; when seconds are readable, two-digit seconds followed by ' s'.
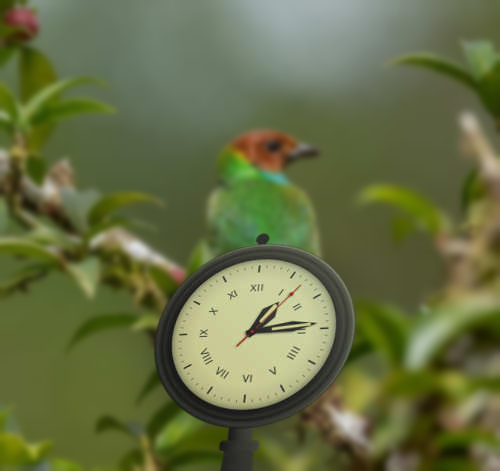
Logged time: 1 h 14 min 07 s
